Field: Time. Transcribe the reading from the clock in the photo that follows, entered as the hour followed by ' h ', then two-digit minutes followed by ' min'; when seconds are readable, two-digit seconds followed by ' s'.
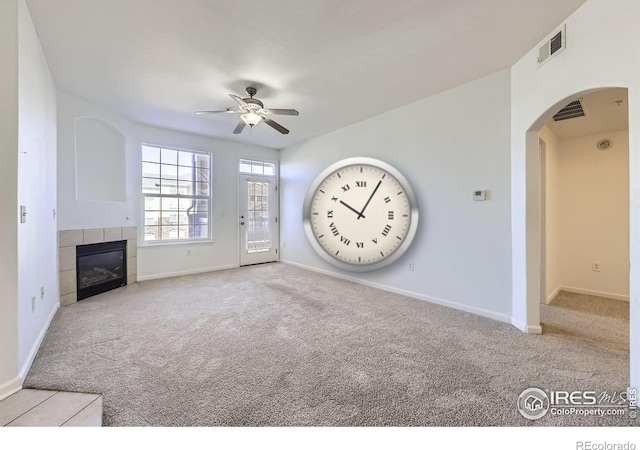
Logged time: 10 h 05 min
